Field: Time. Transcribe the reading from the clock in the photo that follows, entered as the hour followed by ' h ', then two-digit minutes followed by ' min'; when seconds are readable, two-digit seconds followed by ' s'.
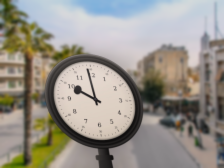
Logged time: 9 h 59 min
